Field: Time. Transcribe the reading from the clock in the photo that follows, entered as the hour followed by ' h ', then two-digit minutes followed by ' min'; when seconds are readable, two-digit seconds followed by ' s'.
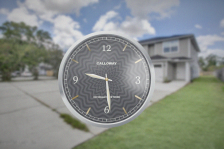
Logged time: 9 h 29 min
